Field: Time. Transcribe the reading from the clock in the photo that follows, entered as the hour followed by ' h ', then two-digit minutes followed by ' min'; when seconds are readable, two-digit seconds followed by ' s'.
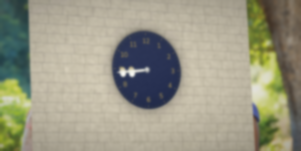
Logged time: 8 h 44 min
